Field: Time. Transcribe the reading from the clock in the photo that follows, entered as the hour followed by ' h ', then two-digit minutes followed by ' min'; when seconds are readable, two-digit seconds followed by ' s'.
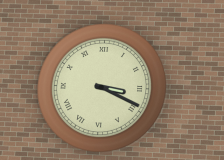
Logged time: 3 h 19 min
